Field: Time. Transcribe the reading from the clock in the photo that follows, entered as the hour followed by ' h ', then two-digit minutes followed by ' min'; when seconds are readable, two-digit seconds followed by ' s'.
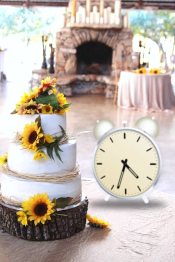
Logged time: 4 h 33 min
